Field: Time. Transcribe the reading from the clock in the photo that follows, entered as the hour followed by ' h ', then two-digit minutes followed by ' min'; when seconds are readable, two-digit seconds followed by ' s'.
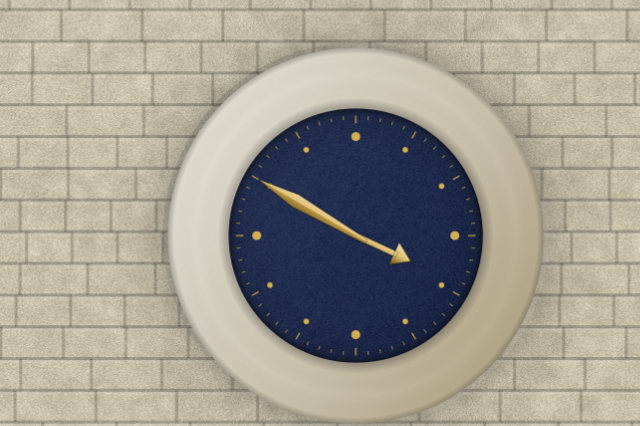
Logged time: 3 h 50 min
